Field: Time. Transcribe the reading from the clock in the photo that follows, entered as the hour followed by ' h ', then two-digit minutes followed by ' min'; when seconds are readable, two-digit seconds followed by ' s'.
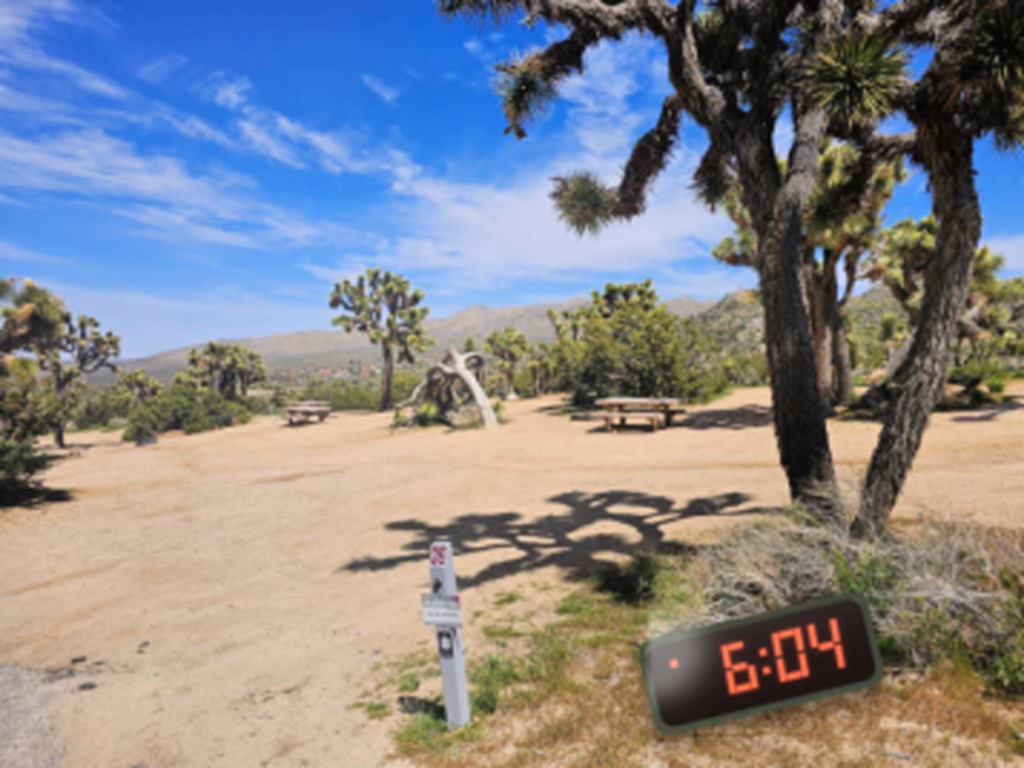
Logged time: 6 h 04 min
